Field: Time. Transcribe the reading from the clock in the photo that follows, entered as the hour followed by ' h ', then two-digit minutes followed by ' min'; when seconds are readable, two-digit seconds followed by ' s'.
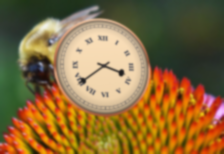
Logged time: 3 h 39 min
